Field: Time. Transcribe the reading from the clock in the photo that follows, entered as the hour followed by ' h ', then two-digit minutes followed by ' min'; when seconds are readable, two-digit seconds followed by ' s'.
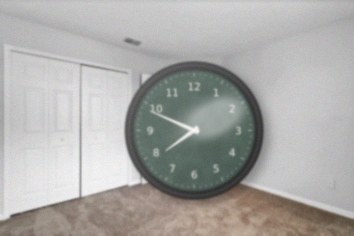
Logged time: 7 h 49 min
